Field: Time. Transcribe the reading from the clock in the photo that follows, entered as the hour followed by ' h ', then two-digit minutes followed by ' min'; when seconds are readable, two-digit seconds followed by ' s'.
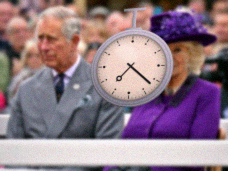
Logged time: 7 h 22 min
